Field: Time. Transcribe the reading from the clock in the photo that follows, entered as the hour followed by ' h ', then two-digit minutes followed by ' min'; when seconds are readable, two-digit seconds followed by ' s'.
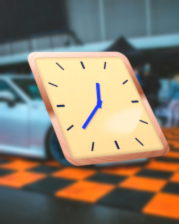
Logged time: 12 h 38 min
